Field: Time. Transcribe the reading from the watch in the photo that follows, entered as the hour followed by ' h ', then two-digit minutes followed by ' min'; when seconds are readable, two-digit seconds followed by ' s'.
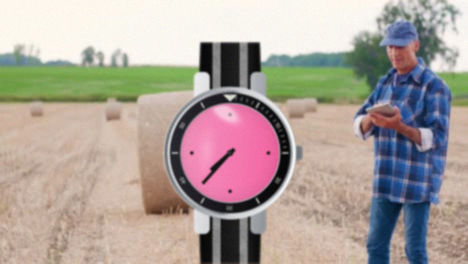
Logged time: 7 h 37 min
